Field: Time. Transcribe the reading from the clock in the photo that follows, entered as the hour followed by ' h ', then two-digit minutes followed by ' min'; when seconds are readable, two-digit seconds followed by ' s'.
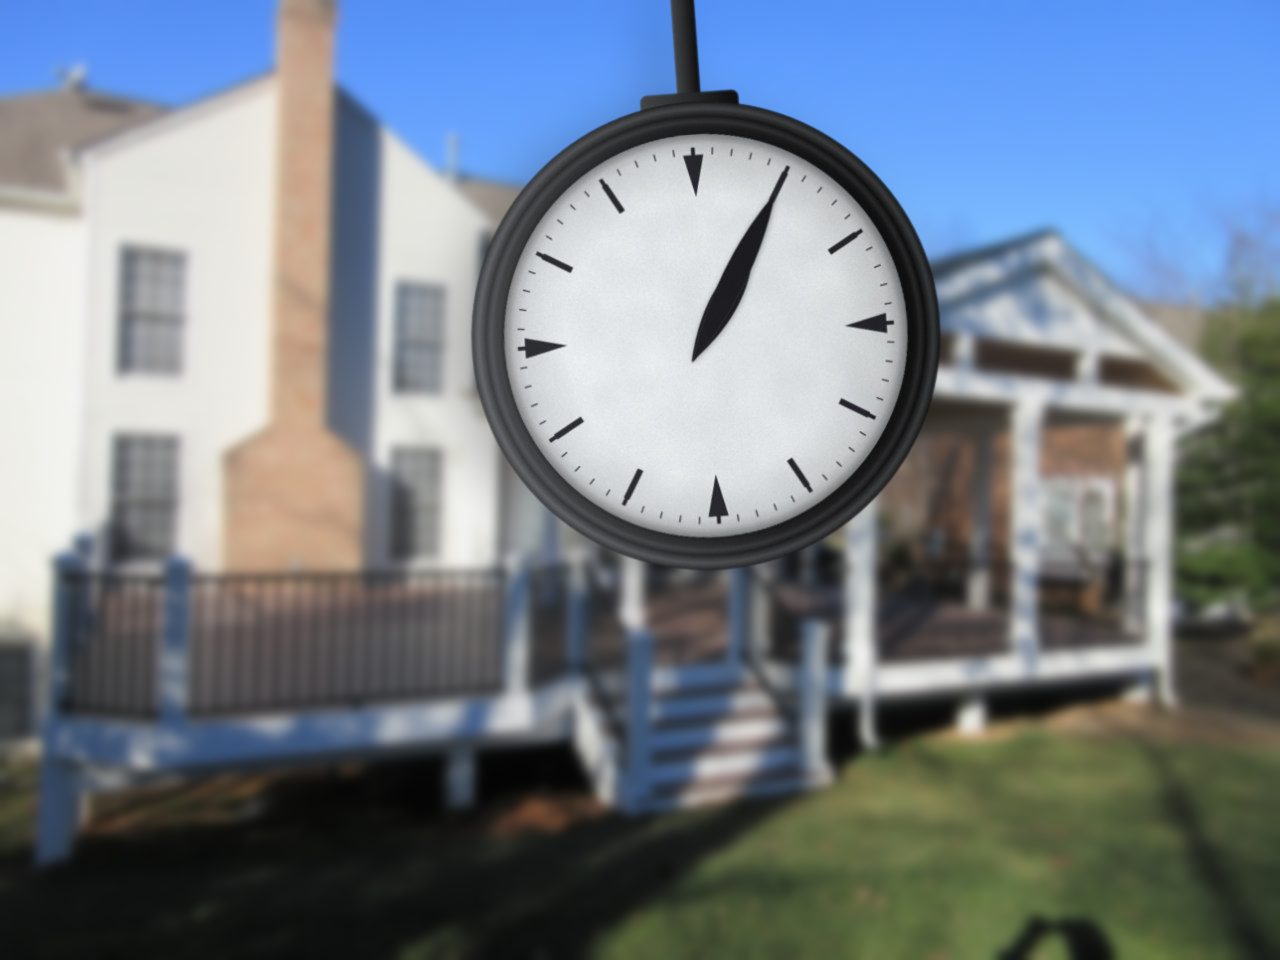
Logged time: 1 h 05 min
